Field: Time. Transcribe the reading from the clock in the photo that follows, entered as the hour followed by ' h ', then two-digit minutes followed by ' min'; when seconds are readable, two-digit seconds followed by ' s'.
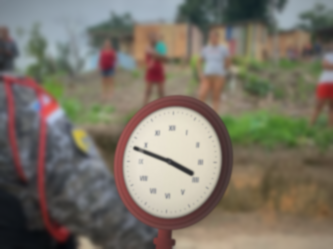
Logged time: 3 h 48 min
